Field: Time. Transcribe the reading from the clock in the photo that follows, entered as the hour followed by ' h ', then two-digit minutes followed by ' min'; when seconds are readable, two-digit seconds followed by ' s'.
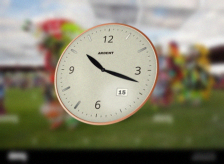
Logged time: 10 h 18 min
